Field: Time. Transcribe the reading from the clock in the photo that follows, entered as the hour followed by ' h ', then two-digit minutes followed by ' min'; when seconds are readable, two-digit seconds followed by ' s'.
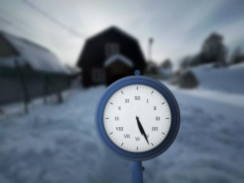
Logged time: 5 h 26 min
